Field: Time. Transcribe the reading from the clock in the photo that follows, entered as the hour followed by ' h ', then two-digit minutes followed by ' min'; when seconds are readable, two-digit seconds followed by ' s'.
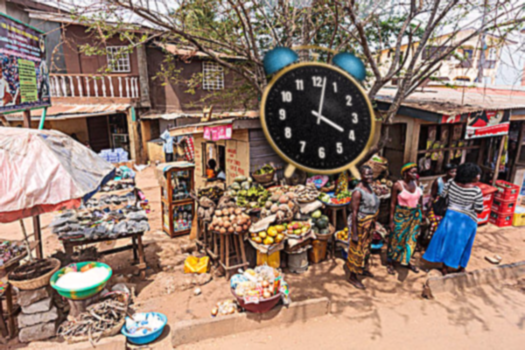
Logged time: 4 h 02 min
